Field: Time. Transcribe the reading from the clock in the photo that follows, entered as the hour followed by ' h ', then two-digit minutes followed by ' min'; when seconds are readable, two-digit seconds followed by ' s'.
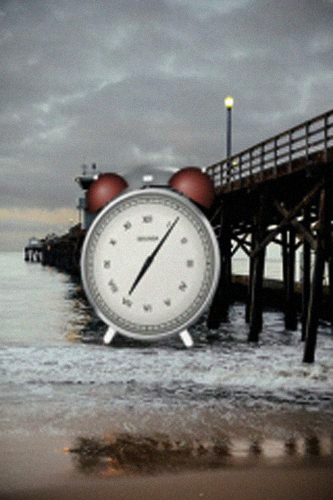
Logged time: 7 h 06 min
